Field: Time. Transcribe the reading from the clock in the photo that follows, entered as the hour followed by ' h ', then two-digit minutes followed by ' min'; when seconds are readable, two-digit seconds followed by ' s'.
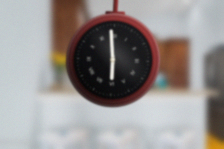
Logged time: 5 h 59 min
